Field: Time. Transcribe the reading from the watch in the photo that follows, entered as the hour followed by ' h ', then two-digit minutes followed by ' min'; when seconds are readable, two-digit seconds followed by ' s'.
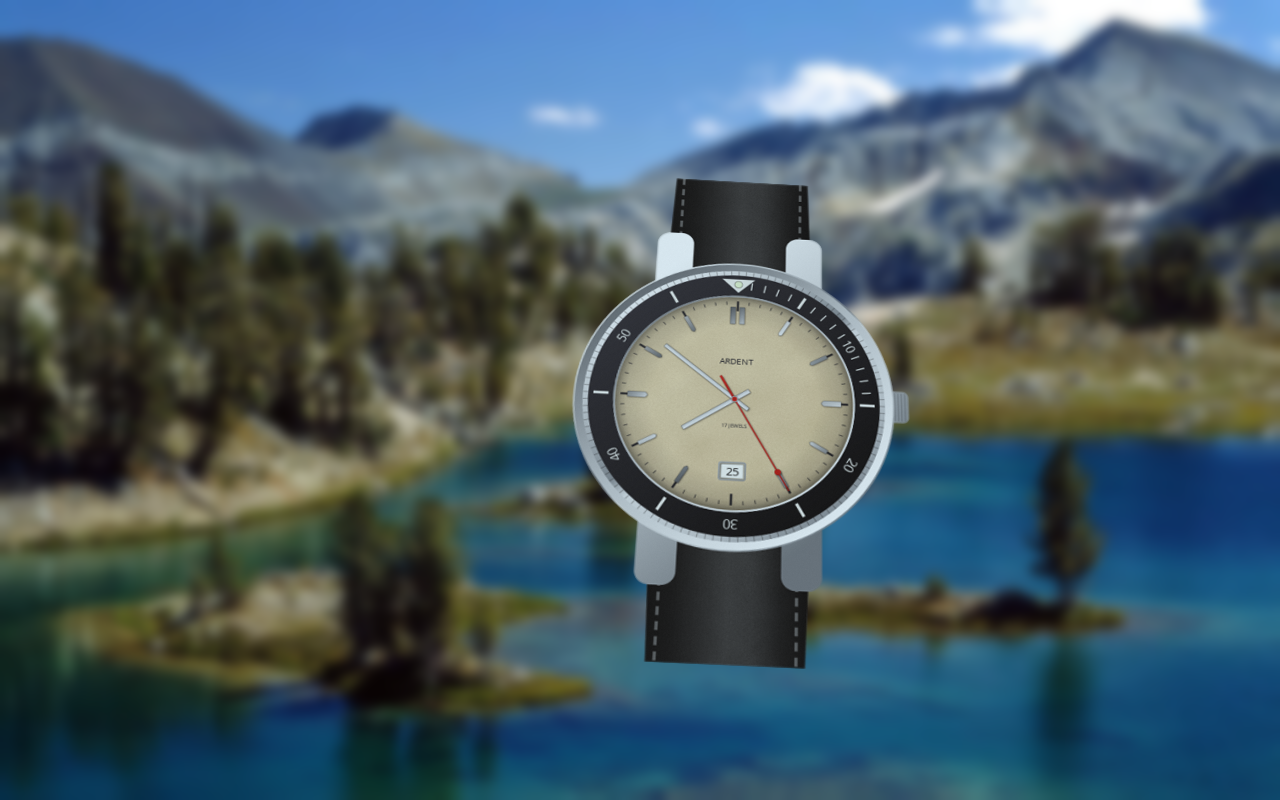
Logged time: 7 h 51 min 25 s
